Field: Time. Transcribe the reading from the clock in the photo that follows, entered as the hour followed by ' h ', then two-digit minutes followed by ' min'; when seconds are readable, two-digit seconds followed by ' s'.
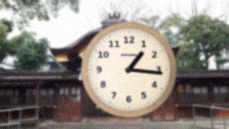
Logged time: 1 h 16 min
